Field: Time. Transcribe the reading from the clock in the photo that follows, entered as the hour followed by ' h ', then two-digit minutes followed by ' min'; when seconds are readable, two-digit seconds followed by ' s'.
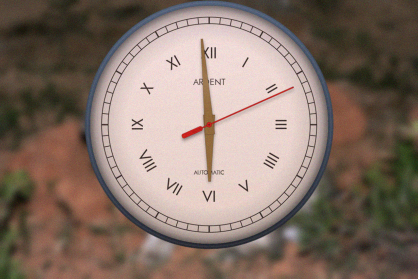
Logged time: 5 h 59 min 11 s
